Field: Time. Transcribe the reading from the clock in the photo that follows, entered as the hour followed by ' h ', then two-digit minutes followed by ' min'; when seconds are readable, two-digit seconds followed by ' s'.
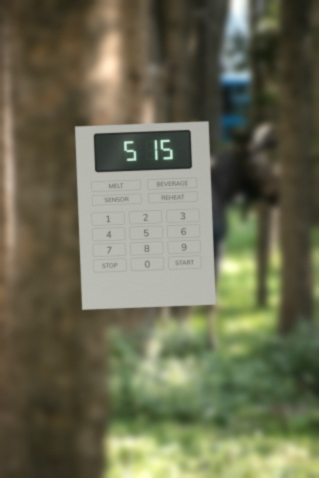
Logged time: 5 h 15 min
